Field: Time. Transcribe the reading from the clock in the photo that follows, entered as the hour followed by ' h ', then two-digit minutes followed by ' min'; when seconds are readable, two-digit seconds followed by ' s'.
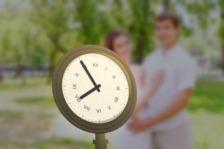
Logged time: 7 h 55 min
